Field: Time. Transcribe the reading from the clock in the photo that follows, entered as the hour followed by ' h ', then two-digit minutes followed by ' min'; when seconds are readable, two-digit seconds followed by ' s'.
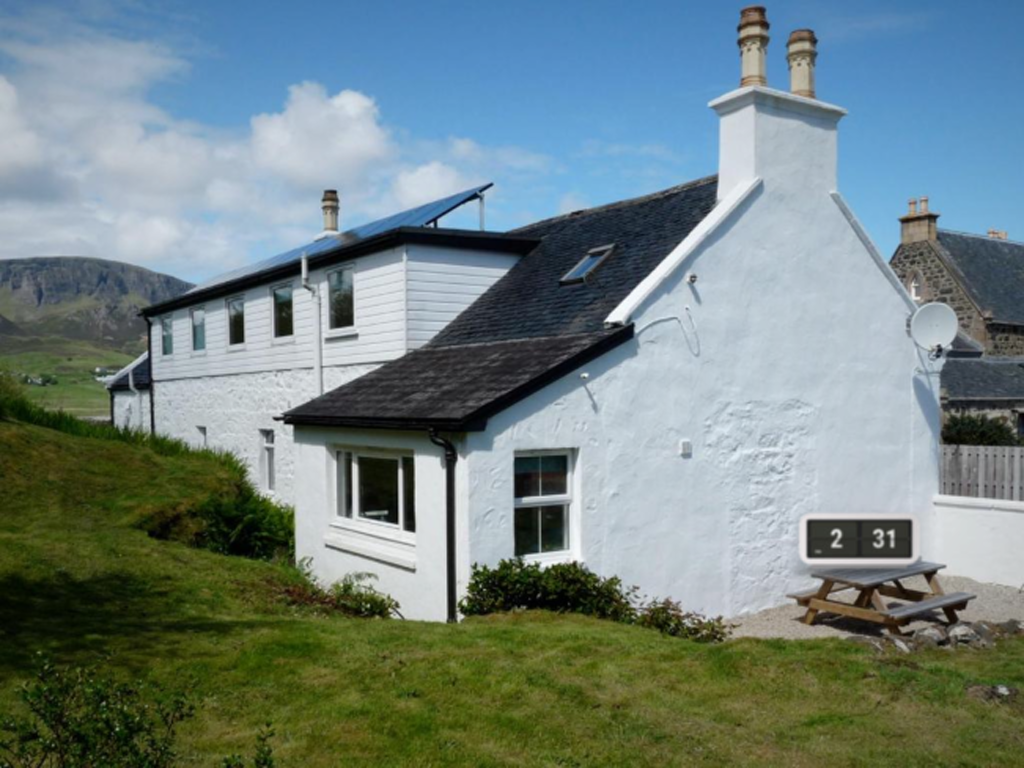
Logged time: 2 h 31 min
